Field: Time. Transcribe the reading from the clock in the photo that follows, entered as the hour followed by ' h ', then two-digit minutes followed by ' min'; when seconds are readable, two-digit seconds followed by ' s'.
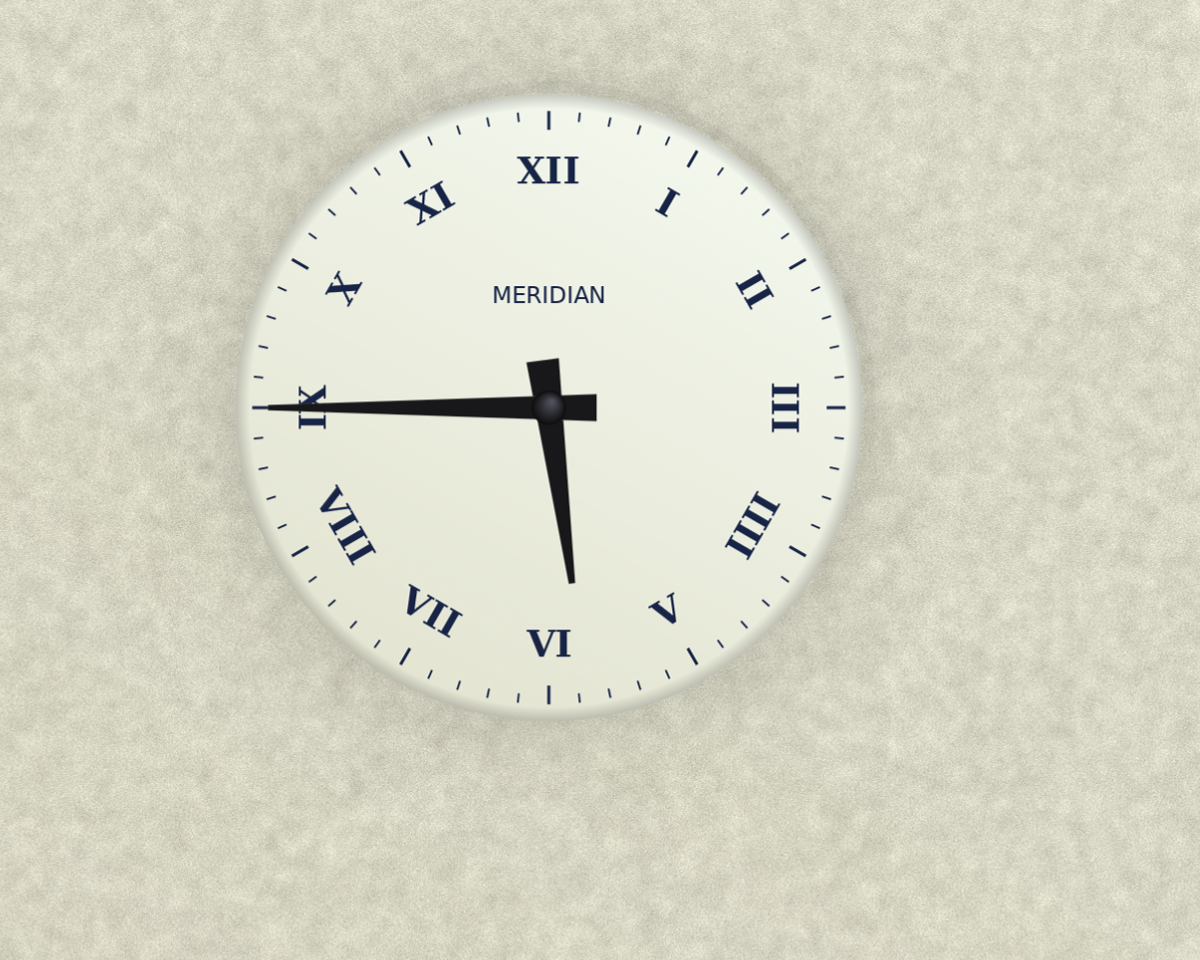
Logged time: 5 h 45 min
